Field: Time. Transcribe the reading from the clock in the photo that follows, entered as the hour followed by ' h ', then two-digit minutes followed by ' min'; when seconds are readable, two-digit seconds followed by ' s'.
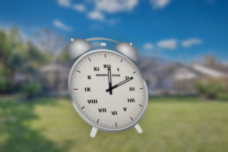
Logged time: 12 h 11 min
